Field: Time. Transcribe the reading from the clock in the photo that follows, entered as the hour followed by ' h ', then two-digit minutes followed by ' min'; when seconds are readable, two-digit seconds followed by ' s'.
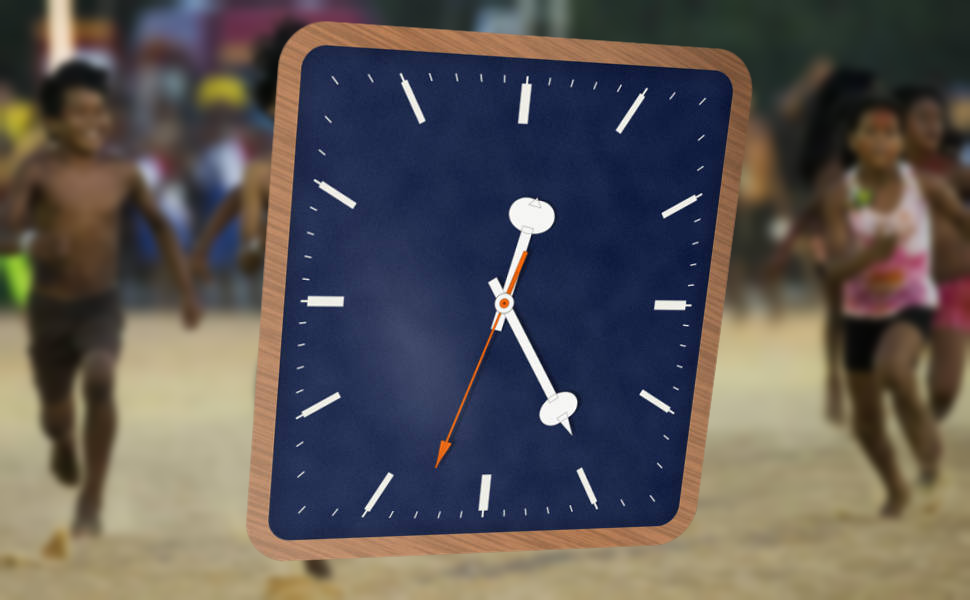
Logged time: 12 h 24 min 33 s
